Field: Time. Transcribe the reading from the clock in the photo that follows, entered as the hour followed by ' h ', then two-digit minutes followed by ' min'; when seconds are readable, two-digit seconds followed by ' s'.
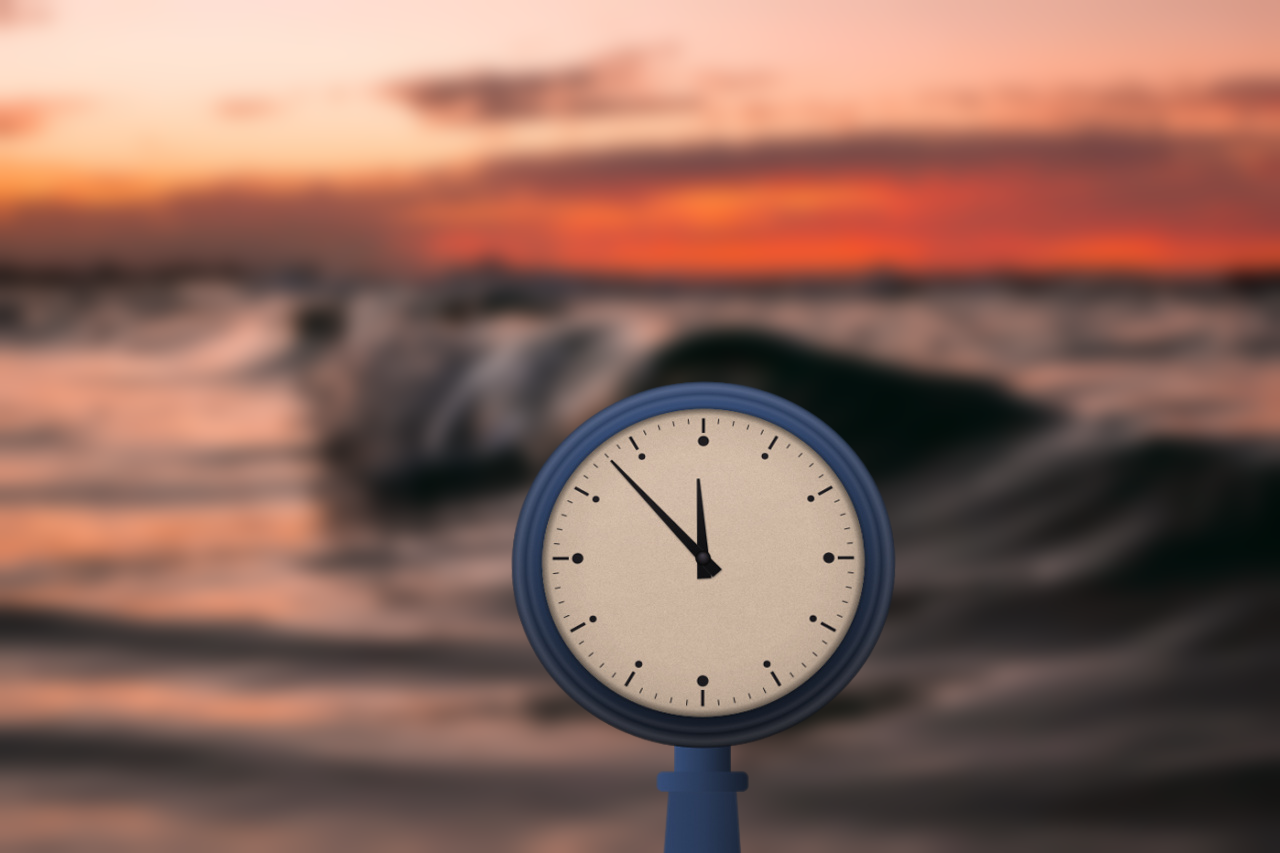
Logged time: 11 h 53 min
